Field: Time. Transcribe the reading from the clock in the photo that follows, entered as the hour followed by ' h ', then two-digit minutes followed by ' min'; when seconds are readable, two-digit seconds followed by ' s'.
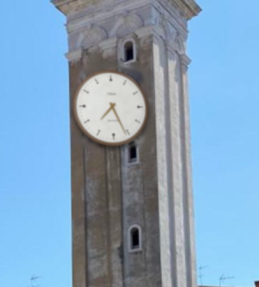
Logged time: 7 h 26 min
